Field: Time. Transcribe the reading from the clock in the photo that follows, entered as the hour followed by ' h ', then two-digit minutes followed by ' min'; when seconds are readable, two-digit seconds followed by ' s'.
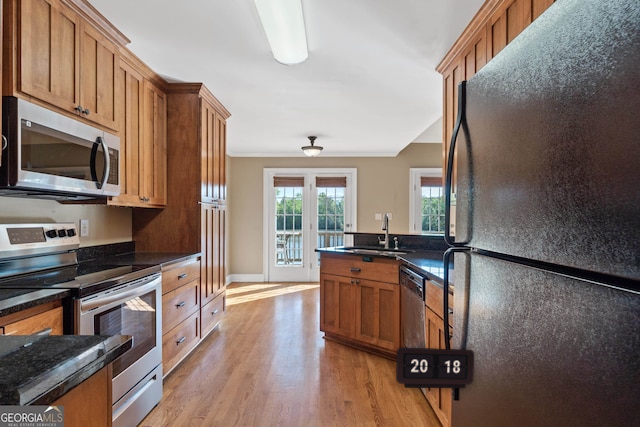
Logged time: 20 h 18 min
